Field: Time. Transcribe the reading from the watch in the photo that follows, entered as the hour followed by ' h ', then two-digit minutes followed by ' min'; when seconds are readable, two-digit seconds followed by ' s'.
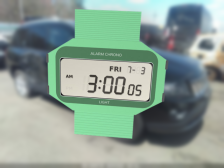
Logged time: 3 h 00 min 05 s
